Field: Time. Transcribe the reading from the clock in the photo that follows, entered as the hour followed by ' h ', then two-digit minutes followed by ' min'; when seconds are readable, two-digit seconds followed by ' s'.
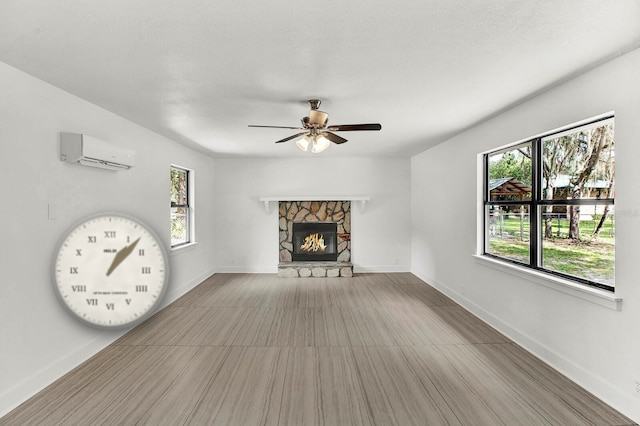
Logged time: 1 h 07 min
